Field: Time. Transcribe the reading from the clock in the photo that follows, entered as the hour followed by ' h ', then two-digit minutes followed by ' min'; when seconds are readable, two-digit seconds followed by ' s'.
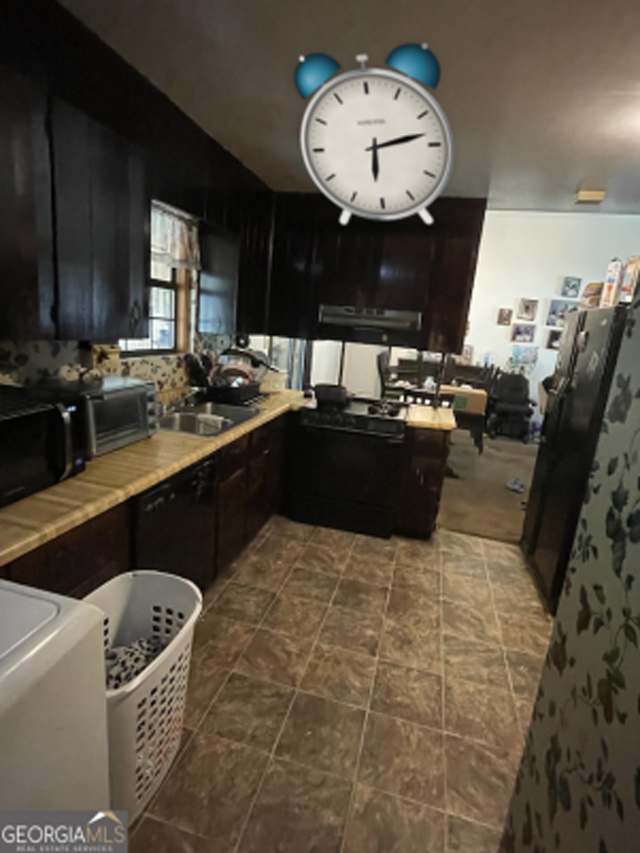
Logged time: 6 h 13 min
